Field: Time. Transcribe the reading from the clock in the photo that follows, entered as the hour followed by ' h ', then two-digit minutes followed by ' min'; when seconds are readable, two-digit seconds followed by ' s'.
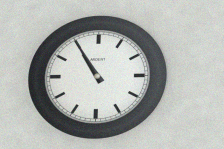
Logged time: 10 h 55 min
